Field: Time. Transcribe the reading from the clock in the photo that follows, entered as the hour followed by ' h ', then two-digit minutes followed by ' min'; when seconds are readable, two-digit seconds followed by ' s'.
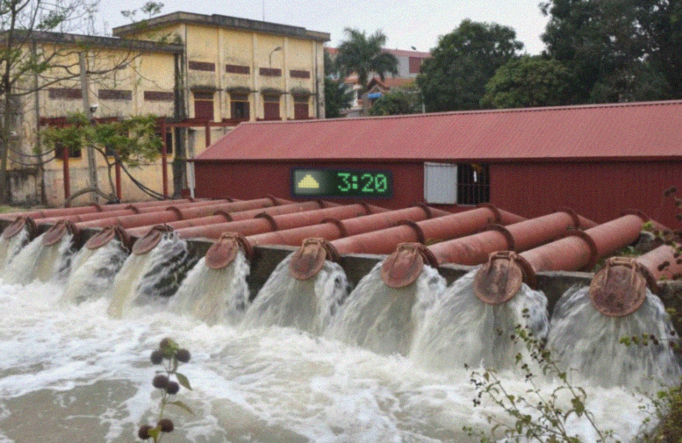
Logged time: 3 h 20 min
